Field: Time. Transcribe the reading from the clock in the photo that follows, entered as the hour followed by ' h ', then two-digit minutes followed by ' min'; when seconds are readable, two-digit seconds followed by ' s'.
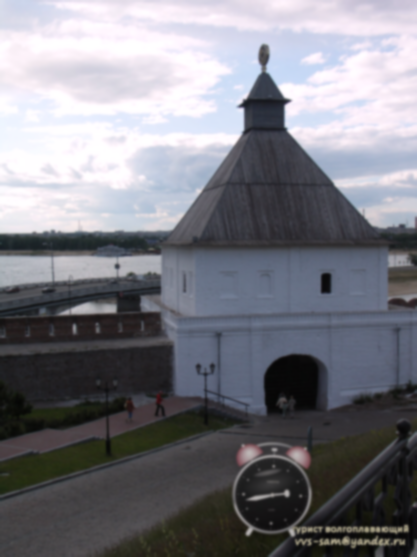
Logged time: 2 h 43 min
